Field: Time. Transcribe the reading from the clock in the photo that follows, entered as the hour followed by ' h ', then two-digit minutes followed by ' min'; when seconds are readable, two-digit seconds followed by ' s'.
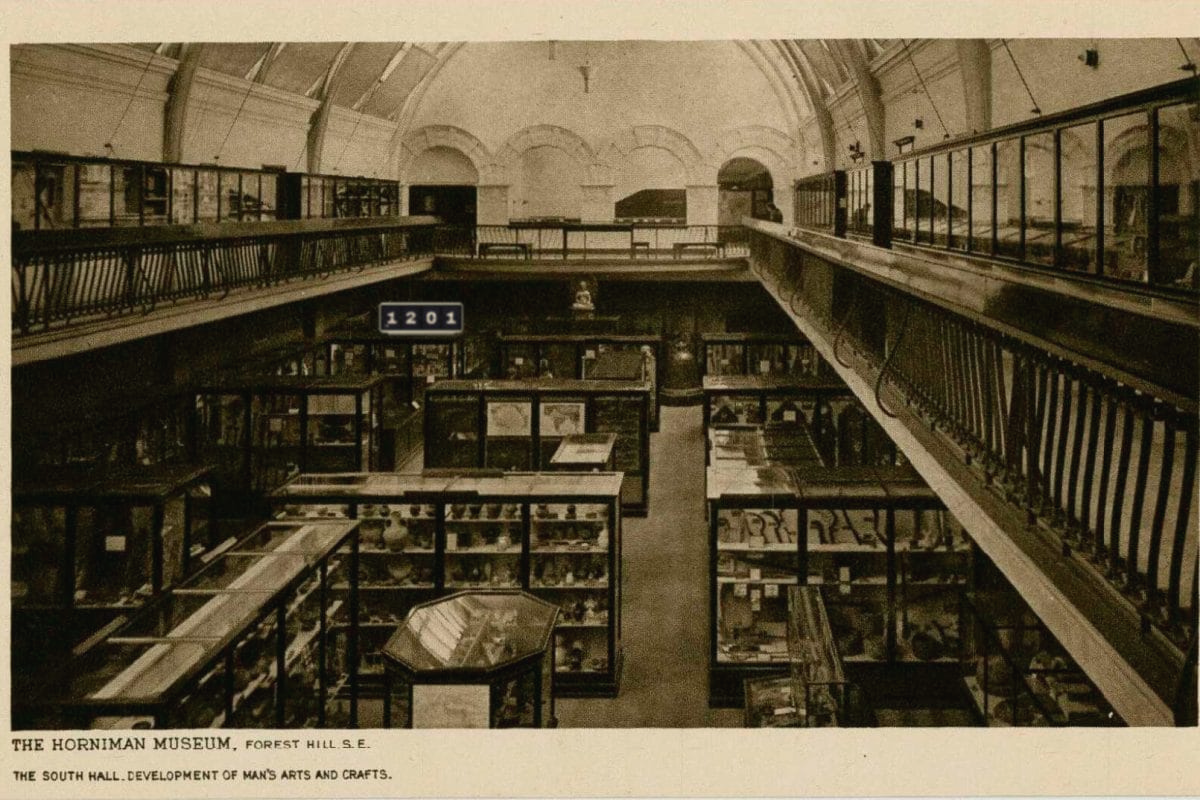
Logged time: 12 h 01 min
